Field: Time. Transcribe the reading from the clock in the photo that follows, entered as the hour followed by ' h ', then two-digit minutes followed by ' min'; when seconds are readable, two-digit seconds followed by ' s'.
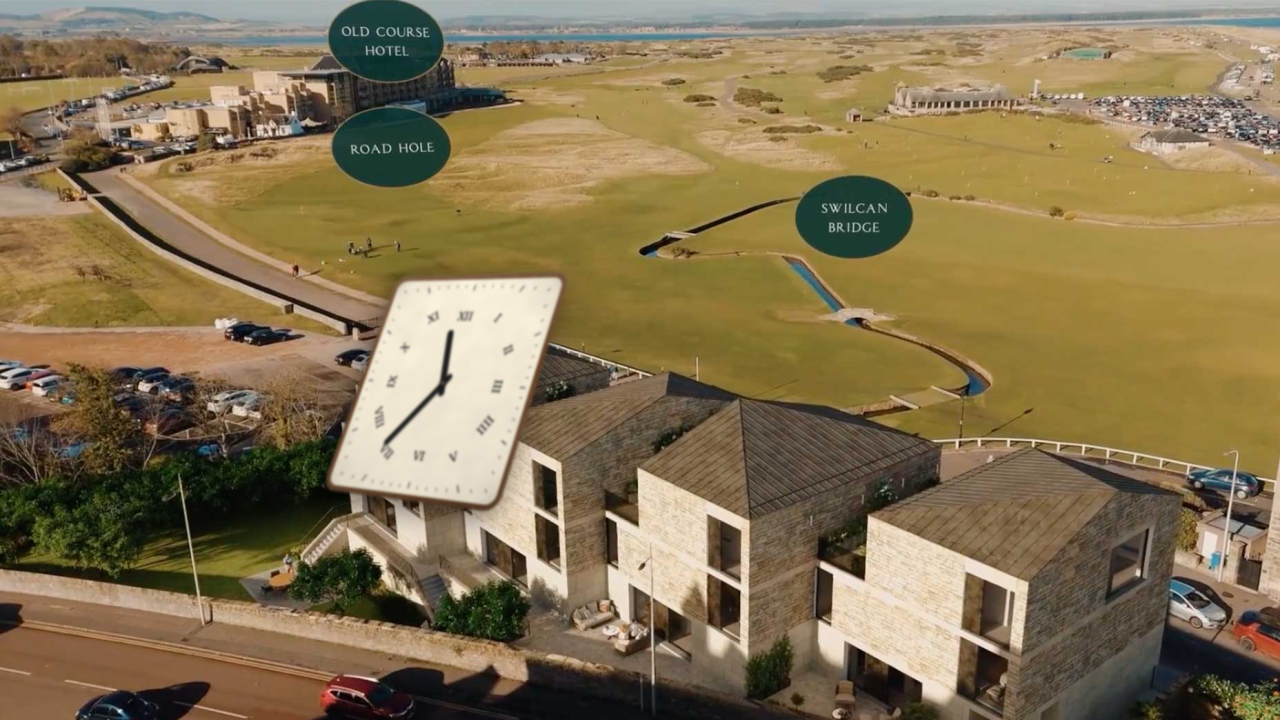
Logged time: 11 h 36 min
